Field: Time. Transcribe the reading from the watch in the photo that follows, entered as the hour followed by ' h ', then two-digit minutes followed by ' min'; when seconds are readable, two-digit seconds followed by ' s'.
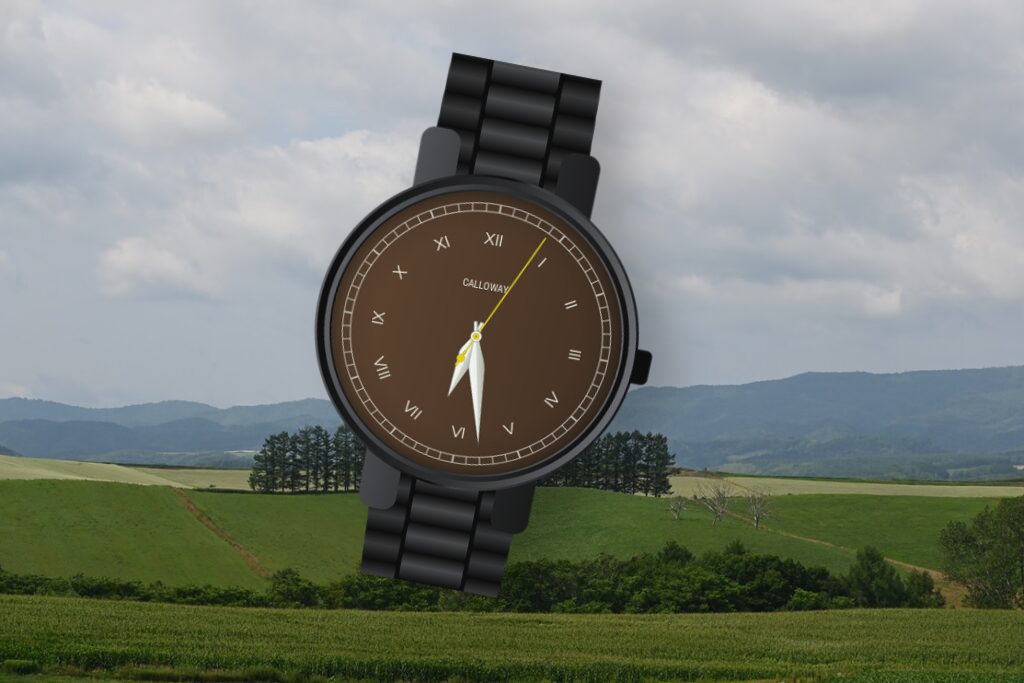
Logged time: 6 h 28 min 04 s
